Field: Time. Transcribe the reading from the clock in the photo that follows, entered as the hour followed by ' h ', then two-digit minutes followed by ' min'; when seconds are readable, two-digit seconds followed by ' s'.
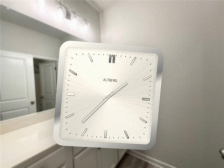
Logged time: 1 h 37 min
